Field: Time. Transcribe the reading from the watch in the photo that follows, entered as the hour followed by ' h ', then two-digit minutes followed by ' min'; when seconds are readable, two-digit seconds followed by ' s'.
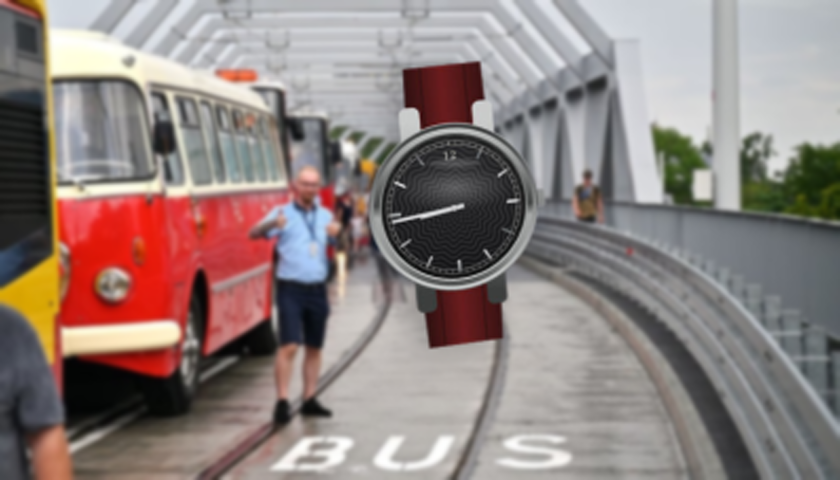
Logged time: 8 h 44 min
